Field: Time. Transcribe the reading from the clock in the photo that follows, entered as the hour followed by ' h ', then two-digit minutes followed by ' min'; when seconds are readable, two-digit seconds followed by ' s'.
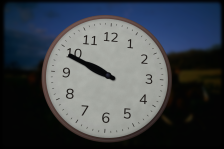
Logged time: 9 h 49 min
